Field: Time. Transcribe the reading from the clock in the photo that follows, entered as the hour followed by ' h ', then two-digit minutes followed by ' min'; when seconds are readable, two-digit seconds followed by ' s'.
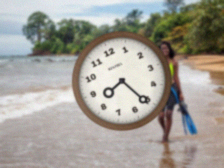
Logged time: 8 h 26 min
